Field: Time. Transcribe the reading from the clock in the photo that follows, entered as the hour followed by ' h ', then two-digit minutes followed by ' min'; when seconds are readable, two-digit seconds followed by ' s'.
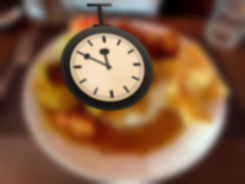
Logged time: 11 h 50 min
